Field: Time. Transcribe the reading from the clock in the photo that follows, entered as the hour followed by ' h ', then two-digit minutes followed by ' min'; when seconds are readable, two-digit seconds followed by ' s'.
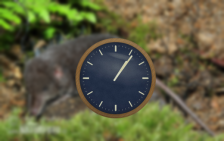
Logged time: 1 h 06 min
